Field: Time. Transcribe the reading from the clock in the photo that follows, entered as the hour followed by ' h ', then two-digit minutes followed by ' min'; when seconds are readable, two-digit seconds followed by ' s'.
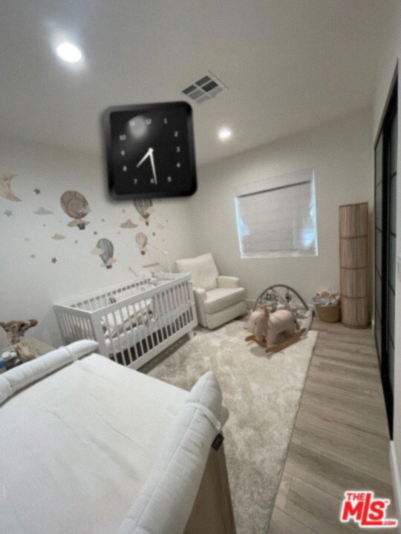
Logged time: 7 h 29 min
